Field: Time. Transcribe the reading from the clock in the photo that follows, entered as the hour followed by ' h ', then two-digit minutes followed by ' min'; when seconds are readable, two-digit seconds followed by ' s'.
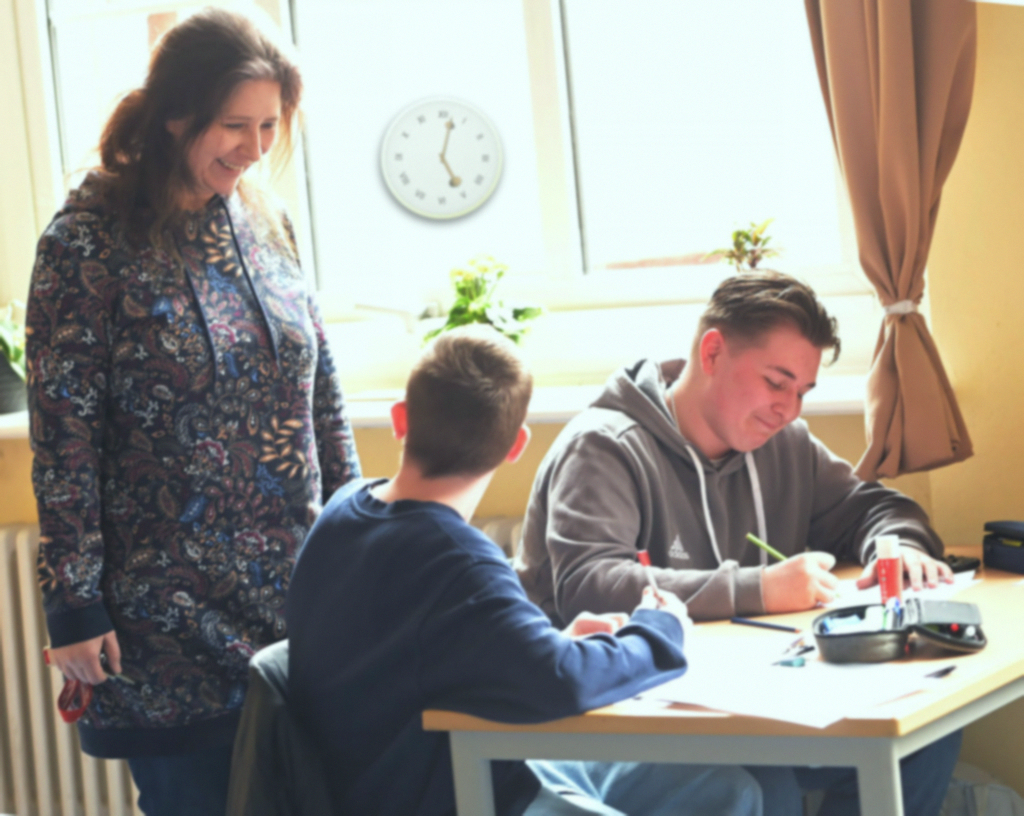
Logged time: 5 h 02 min
